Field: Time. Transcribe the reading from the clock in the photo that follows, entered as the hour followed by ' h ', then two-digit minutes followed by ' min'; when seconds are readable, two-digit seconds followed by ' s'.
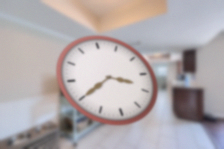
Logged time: 3 h 40 min
